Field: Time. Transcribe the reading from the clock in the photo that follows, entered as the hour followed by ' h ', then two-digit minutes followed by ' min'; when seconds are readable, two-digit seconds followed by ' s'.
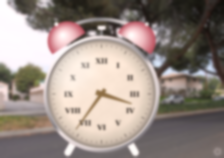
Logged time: 3 h 36 min
